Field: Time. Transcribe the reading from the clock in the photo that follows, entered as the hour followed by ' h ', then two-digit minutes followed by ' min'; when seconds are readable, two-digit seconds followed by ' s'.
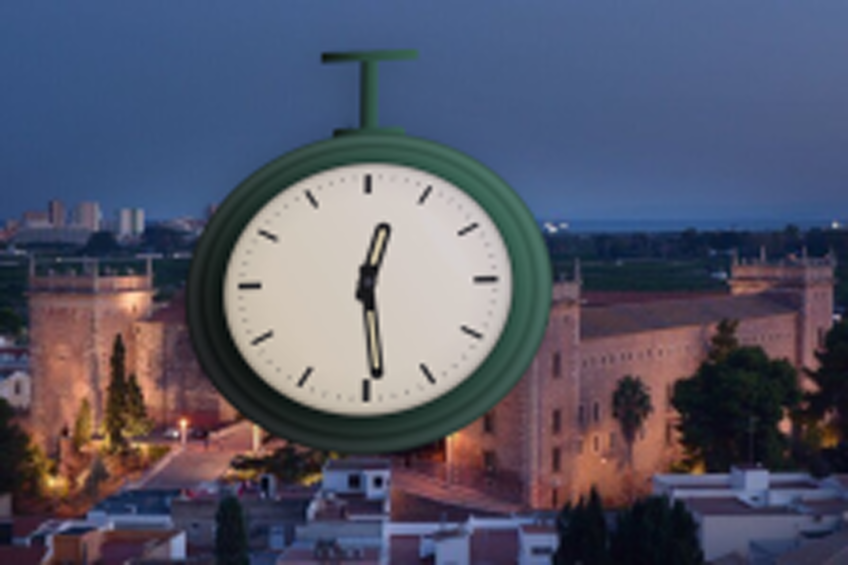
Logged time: 12 h 29 min
